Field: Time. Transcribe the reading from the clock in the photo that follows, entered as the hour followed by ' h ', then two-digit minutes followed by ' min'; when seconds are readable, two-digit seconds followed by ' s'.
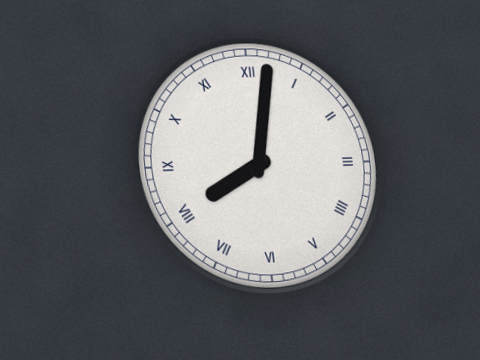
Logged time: 8 h 02 min
